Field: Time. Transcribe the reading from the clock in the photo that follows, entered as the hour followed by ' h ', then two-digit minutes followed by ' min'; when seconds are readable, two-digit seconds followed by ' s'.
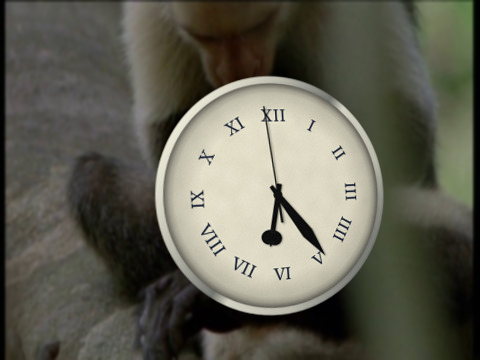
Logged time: 6 h 23 min 59 s
